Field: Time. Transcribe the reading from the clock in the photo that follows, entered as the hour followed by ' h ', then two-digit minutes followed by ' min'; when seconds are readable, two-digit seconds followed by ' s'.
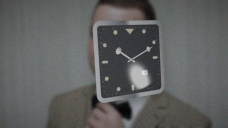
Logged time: 10 h 11 min
